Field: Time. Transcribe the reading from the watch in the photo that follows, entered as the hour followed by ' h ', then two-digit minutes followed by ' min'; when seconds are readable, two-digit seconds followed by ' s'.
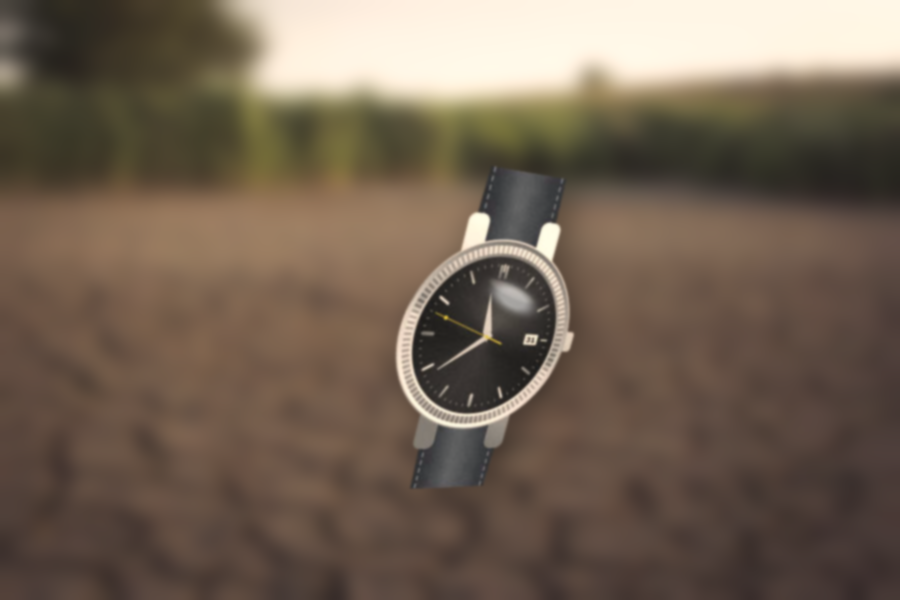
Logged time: 11 h 38 min 48 s
